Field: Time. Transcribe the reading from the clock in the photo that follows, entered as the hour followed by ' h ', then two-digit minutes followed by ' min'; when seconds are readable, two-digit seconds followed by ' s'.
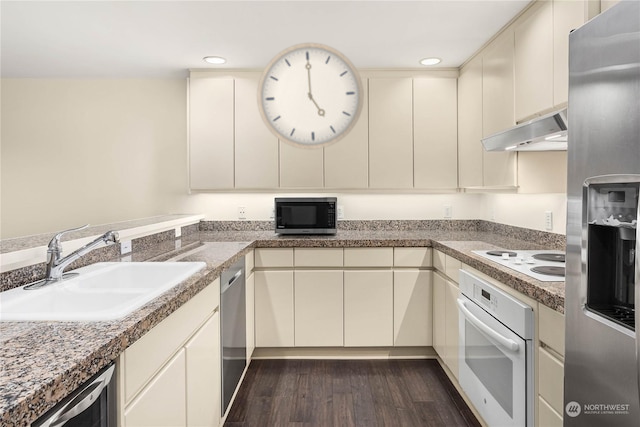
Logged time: 5 h 00 min
